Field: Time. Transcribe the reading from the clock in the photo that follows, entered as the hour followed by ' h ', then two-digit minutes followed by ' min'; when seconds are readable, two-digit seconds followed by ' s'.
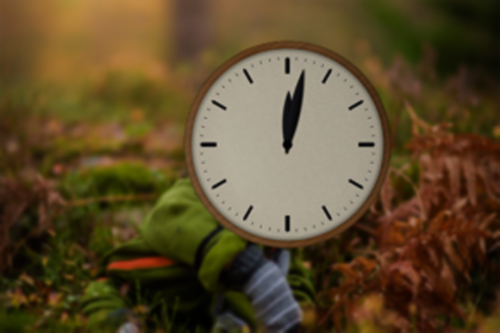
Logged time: 12 h 02 min
